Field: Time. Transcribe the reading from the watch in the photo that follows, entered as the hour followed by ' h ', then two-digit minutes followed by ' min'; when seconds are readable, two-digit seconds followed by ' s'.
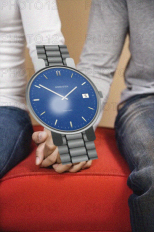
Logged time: 1 h 51 min
